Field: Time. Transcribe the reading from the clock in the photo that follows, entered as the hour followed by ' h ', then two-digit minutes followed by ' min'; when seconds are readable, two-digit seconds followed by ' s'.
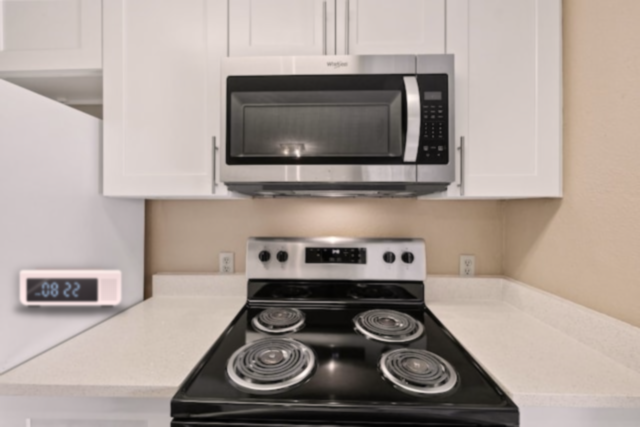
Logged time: 8 h 22 min
